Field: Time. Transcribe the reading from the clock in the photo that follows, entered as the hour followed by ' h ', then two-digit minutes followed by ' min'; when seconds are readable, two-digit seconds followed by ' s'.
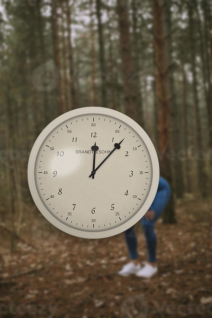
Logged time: 12 h 07 min
